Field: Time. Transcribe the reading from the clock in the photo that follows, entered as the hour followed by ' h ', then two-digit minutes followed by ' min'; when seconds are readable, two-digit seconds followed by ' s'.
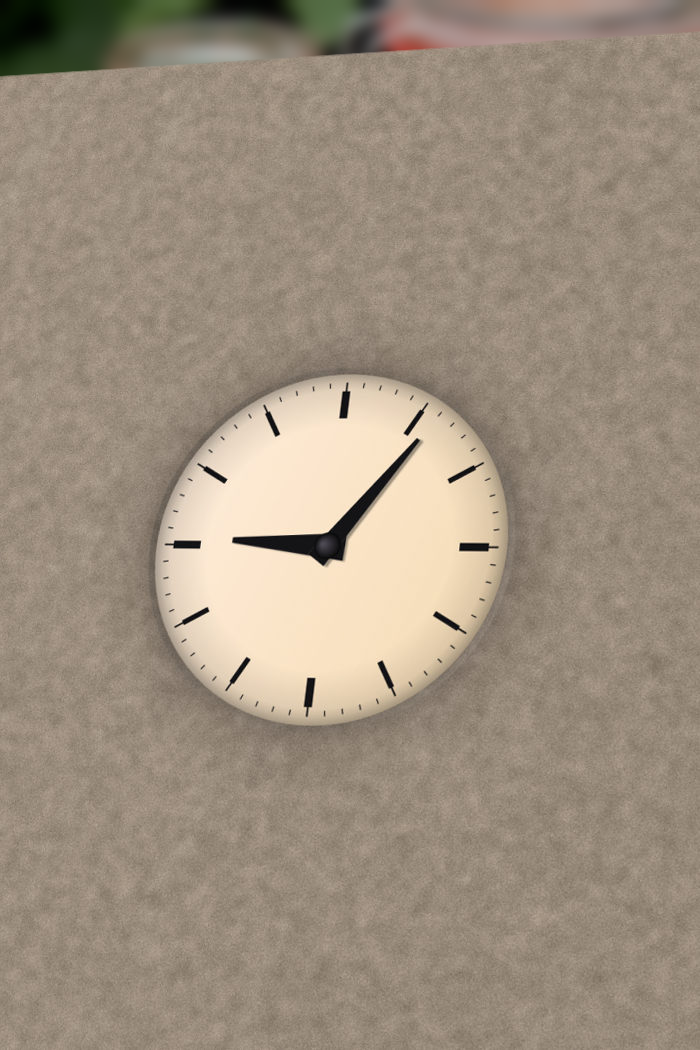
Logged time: 9 h 06 min
